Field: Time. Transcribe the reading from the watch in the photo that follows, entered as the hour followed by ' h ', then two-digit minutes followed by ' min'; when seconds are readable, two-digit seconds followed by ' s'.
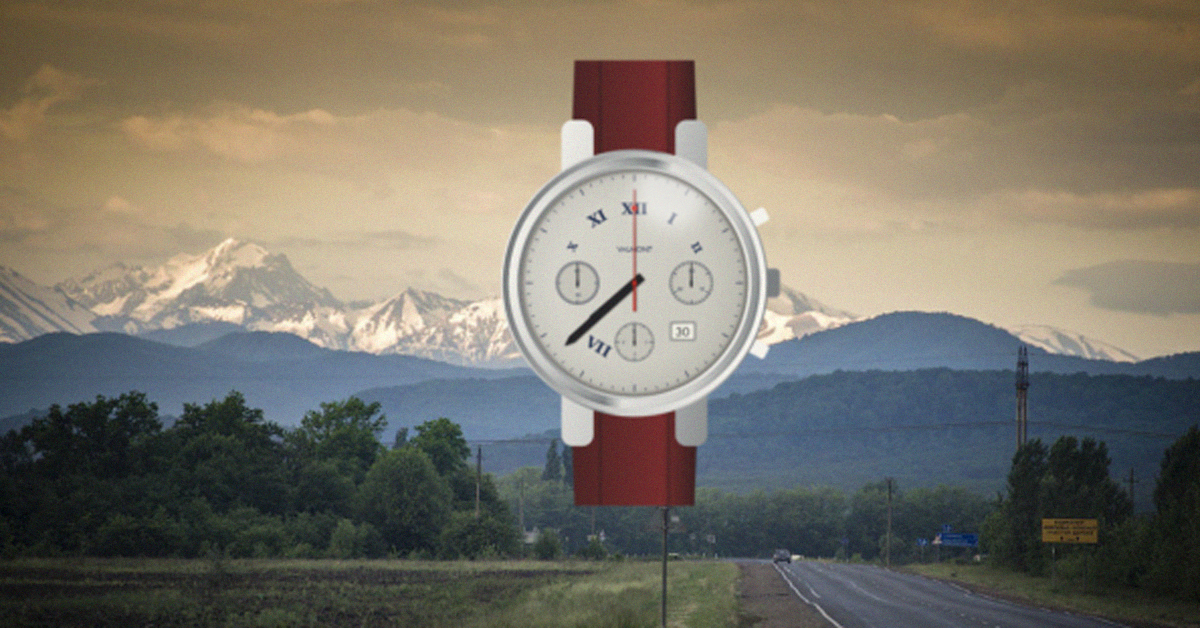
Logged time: 7 h 38 min
